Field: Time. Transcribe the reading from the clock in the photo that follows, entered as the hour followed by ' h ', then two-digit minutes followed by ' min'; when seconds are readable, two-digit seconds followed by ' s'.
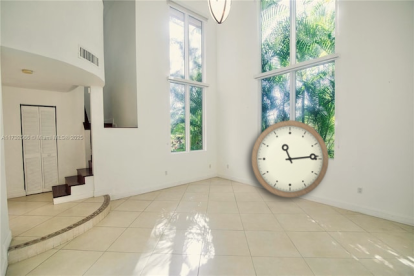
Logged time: 11 h 14 min
